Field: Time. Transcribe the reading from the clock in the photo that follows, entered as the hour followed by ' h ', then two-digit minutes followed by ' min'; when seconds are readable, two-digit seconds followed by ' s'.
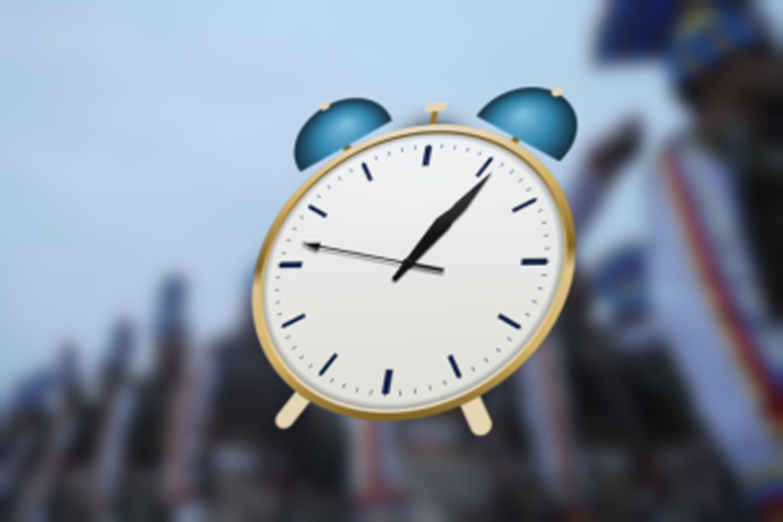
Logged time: 1 h 05 min 47 s
